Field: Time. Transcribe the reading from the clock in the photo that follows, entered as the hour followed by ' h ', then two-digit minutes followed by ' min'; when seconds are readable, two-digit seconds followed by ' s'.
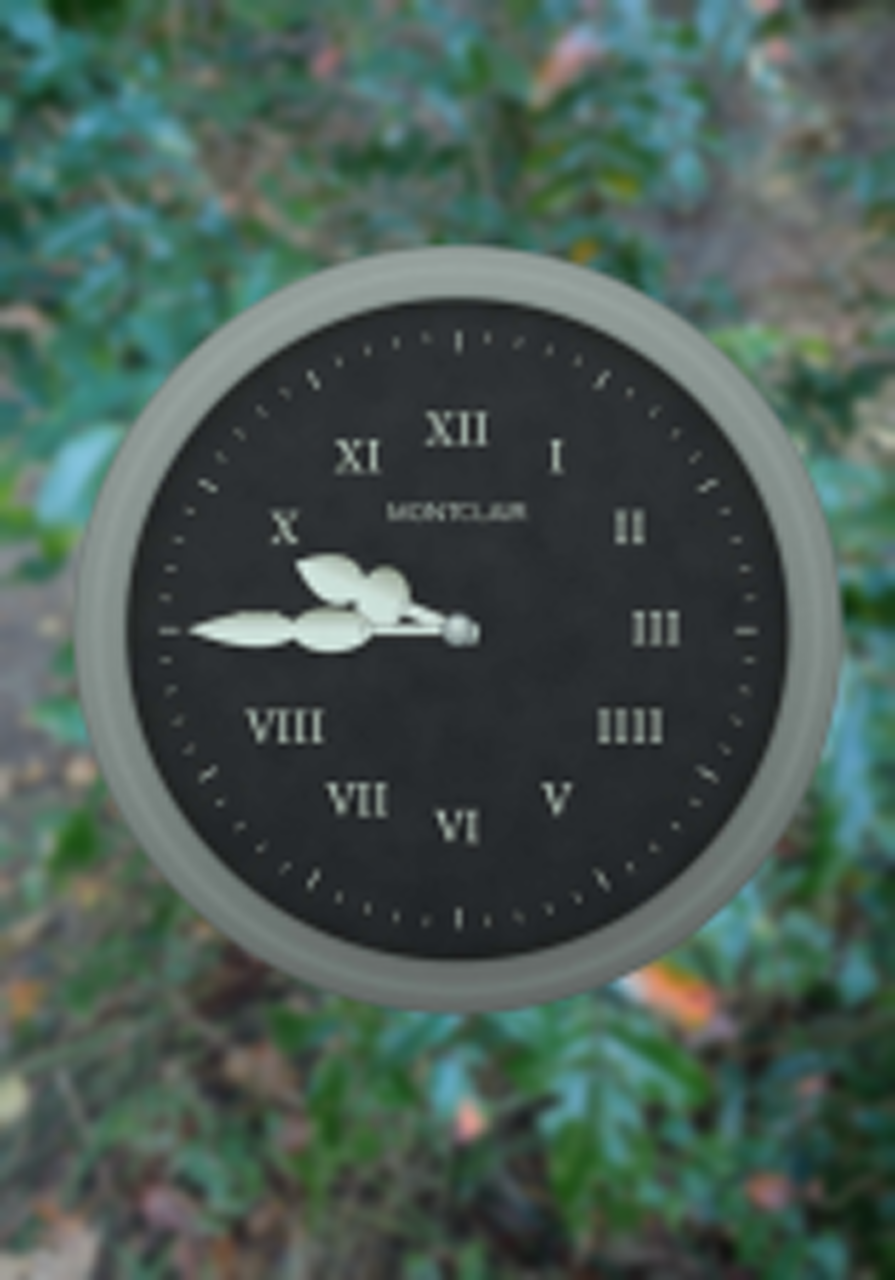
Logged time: 9 h 45 min
